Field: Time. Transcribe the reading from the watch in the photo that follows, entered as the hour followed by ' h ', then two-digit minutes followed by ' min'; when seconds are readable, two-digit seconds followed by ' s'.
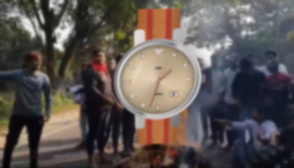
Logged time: 1 h 33 min
